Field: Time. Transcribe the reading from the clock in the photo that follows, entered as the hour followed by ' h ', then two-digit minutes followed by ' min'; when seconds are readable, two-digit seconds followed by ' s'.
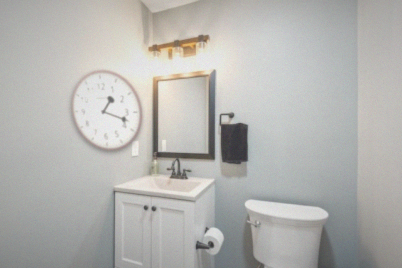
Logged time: 1 h 18 min
